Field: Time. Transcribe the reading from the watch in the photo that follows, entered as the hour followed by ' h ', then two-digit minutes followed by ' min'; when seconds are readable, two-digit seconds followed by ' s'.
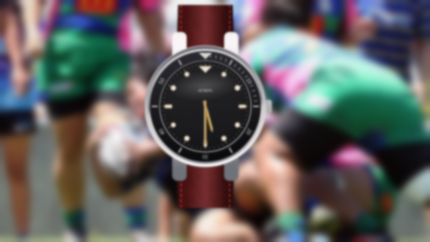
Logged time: 5 h 30 min
